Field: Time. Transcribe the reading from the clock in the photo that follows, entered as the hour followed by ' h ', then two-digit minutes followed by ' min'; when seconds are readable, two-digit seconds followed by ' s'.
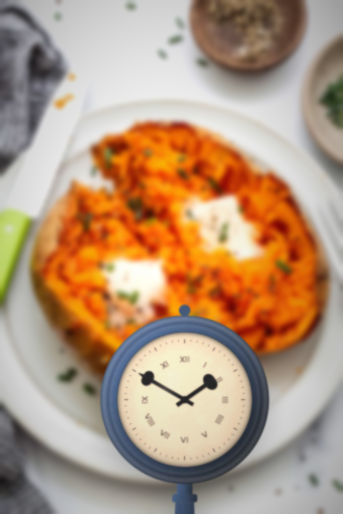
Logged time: 1 h 50 min
